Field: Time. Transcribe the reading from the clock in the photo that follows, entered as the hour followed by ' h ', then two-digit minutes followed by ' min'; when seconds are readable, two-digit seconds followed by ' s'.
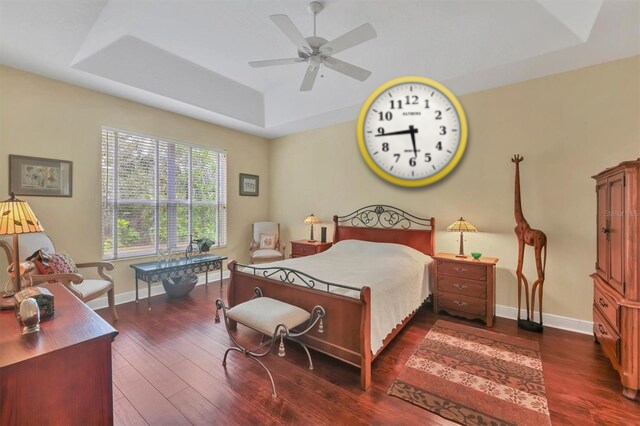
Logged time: 5 h 44 min
